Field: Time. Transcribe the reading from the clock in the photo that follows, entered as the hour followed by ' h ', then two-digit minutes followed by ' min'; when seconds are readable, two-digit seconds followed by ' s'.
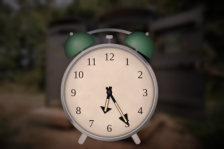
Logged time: 6 h 25 min
